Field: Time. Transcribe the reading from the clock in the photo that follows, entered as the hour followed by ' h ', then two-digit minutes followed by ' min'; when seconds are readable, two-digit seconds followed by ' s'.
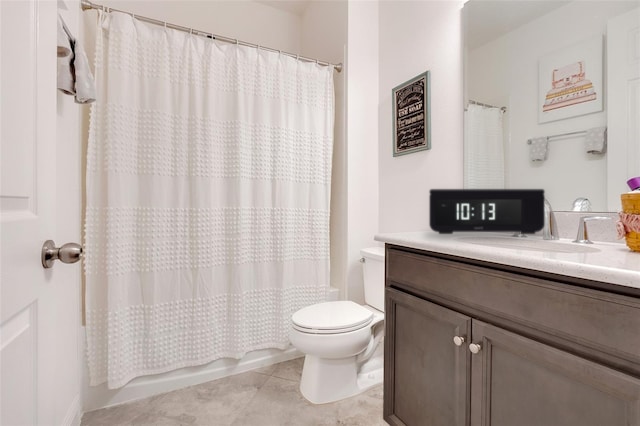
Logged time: 10 h 13 min
